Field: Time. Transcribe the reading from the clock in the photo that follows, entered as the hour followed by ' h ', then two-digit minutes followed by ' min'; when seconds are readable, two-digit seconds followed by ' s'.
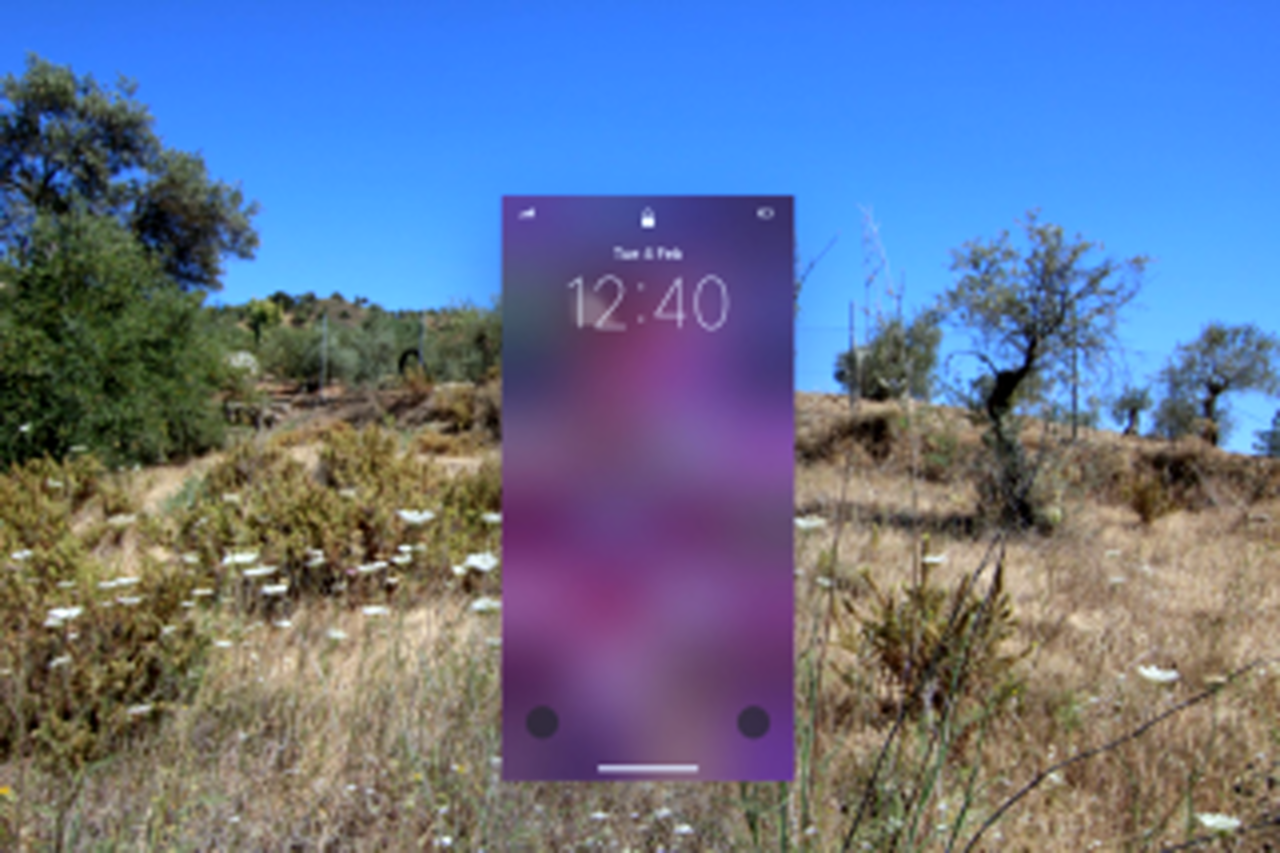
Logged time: 12 h 40 min
